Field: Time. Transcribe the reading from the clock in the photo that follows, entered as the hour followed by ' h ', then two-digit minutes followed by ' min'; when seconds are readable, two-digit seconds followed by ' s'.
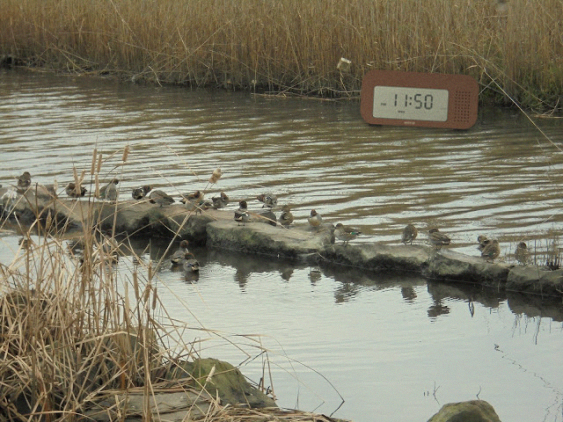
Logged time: 11 h 50 min
